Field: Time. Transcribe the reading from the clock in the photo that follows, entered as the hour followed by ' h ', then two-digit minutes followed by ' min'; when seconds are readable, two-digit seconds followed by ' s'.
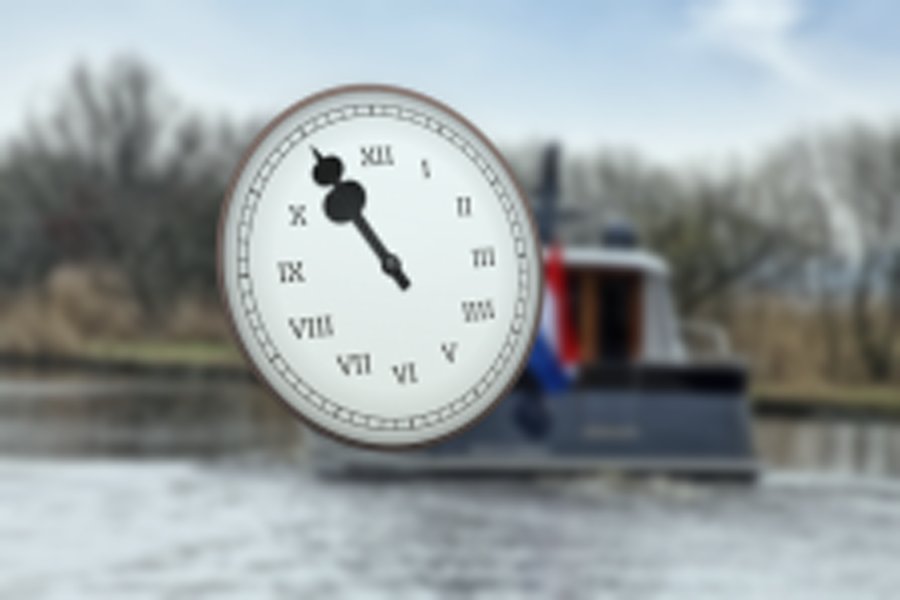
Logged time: 10 h 55 min
